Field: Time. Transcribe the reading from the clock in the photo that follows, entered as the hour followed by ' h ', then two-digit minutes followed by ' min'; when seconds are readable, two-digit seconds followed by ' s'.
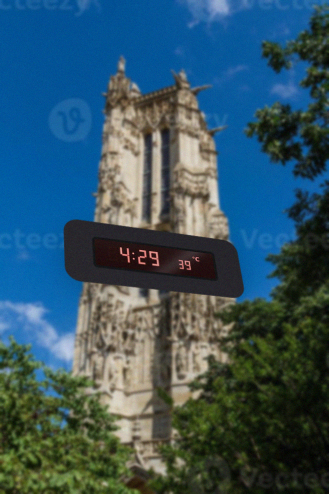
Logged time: 4 h 29 min
